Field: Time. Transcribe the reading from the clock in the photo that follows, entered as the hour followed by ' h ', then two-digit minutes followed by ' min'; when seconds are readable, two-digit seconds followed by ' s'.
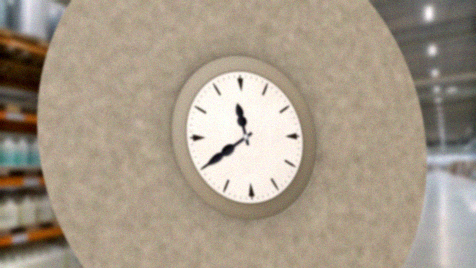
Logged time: 11 h 40 min
